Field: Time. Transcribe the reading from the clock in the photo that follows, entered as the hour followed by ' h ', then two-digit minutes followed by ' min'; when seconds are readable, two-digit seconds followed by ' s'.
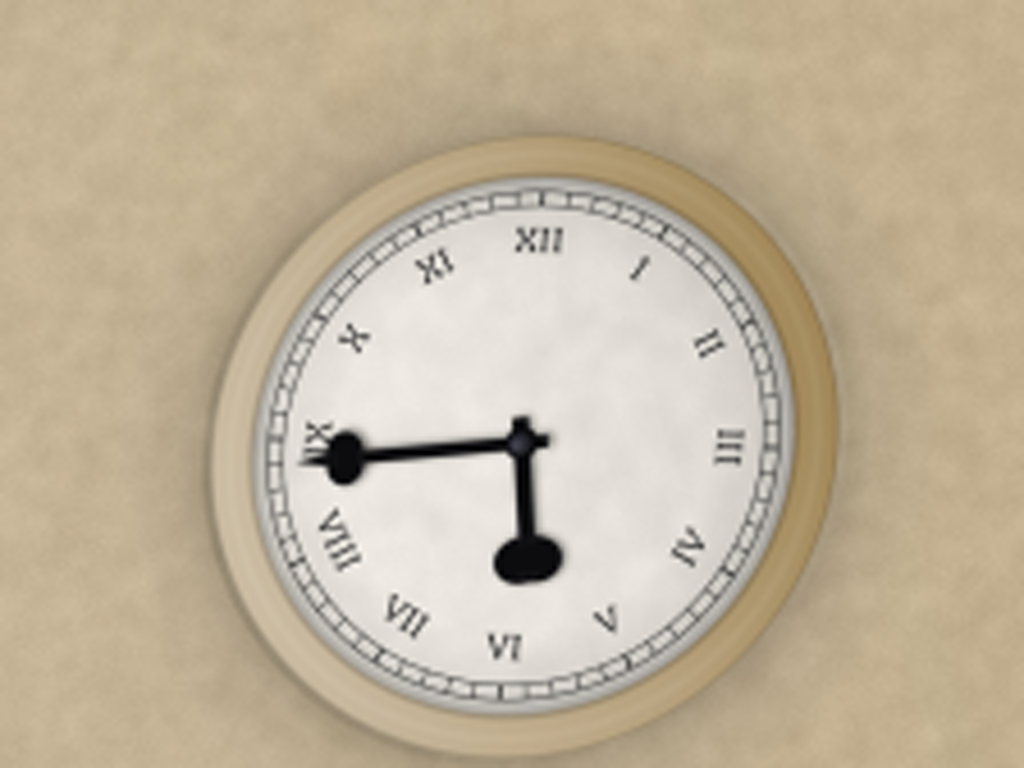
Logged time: 5 h 44 min
